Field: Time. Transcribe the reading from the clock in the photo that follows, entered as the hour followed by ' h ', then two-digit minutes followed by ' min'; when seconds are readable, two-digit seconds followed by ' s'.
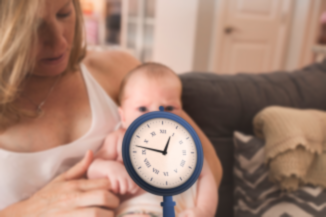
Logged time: 12 h 47 min
